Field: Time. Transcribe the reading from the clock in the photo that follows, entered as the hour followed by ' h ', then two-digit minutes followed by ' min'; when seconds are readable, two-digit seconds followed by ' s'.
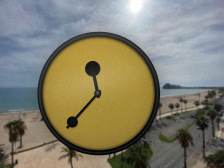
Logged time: 11 h 37 min
